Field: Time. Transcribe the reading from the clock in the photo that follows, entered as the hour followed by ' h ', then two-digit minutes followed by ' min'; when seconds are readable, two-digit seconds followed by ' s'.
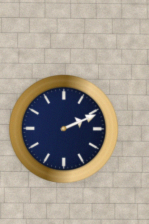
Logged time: 2 h 11 min
